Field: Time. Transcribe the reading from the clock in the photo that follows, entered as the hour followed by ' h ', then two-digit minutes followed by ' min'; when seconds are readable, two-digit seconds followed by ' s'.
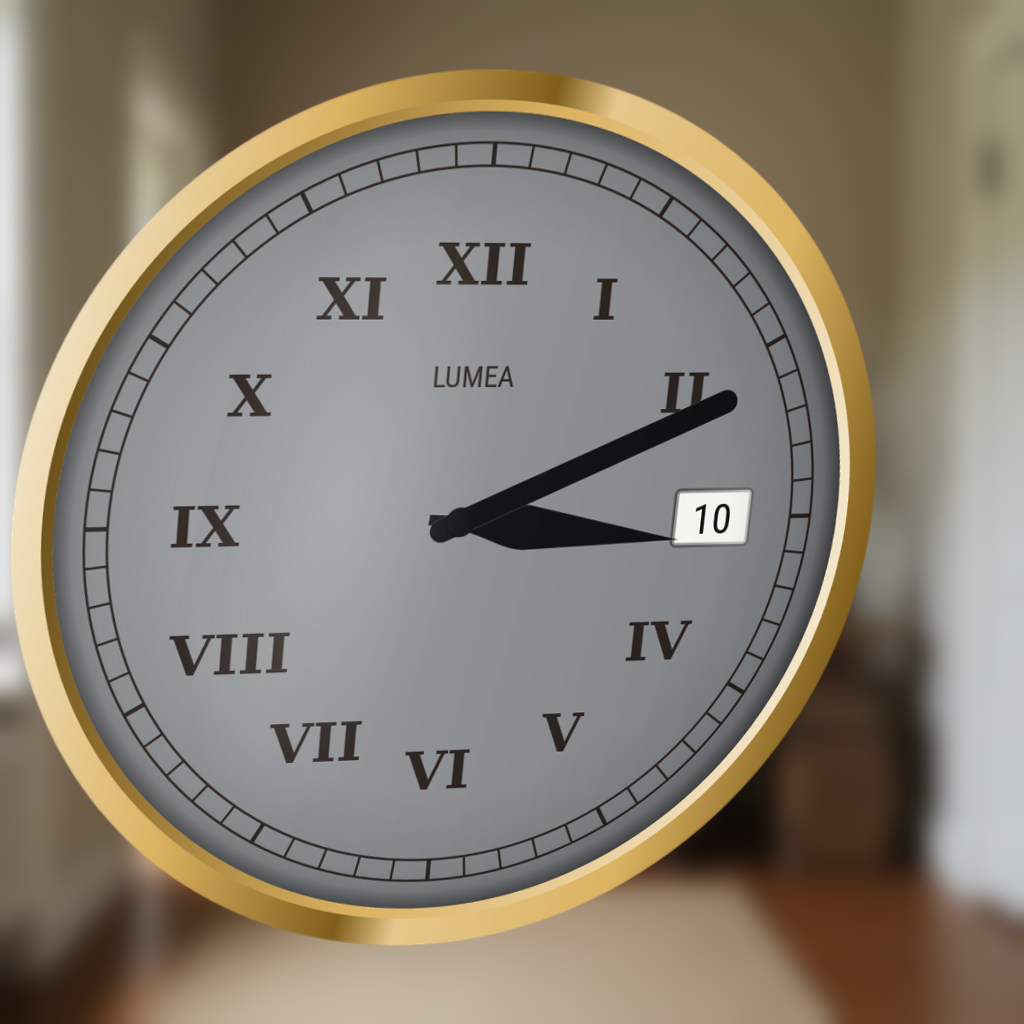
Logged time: 3 h 11 min
